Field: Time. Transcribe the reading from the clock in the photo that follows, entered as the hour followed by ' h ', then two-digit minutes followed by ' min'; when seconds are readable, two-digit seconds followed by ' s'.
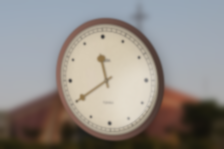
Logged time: 11 h 40 min
